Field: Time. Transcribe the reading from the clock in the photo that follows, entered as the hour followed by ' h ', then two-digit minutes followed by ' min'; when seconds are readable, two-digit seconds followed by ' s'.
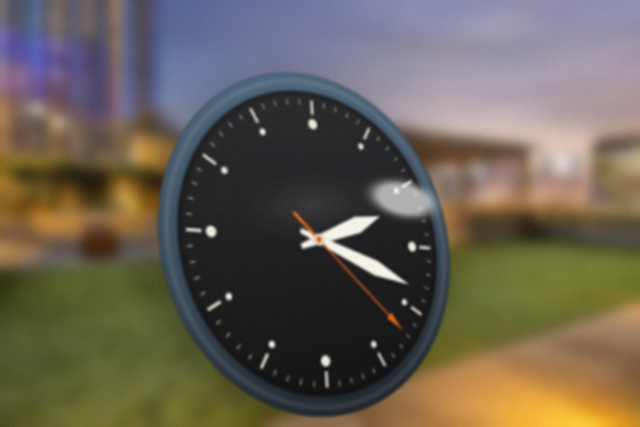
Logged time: 2 h 18 min 22 s
